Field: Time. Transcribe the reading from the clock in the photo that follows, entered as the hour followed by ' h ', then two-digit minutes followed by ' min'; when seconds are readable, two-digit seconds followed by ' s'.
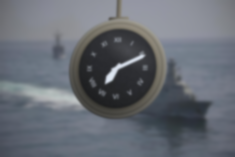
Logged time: 7 h 11 min
